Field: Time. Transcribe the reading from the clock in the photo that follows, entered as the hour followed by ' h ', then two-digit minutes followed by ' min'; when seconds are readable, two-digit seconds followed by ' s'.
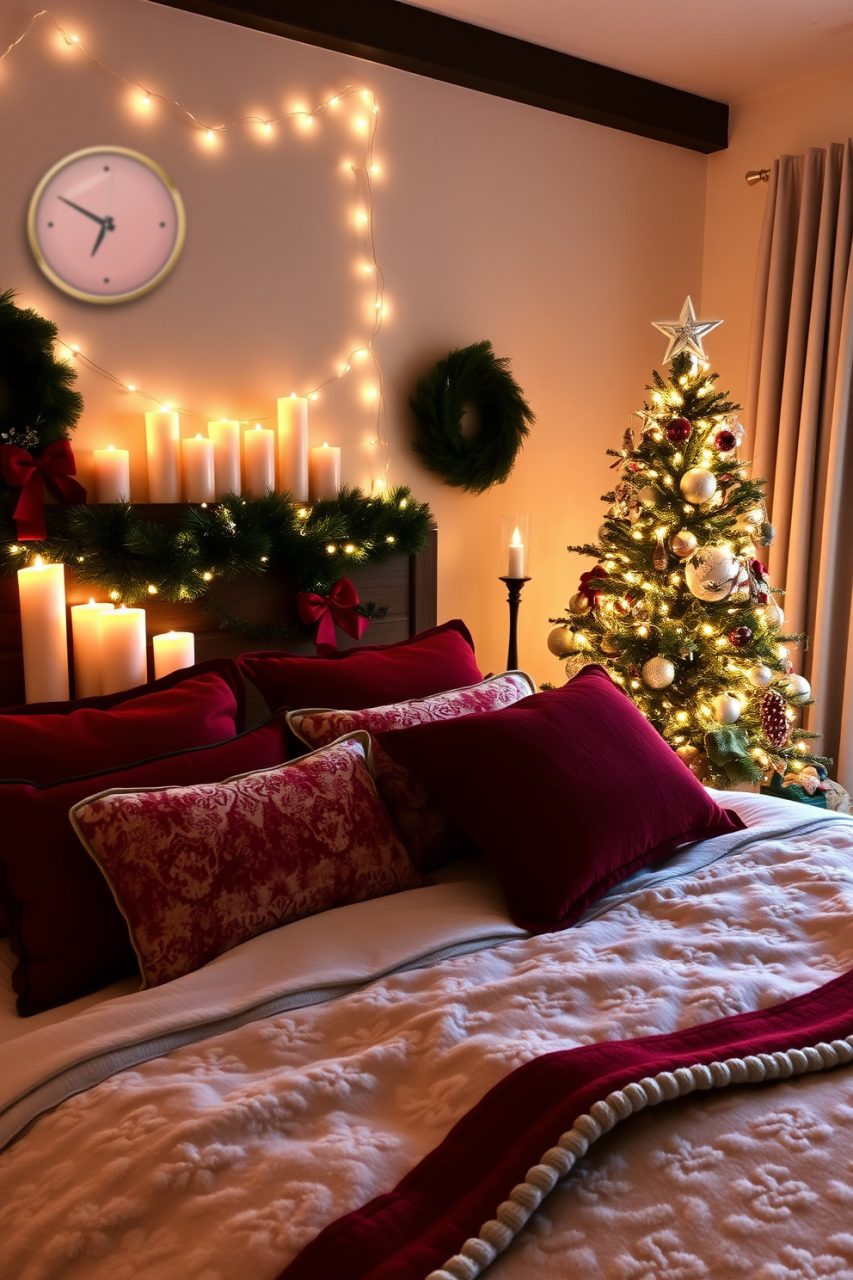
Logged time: 6 h 50 min 01 s
